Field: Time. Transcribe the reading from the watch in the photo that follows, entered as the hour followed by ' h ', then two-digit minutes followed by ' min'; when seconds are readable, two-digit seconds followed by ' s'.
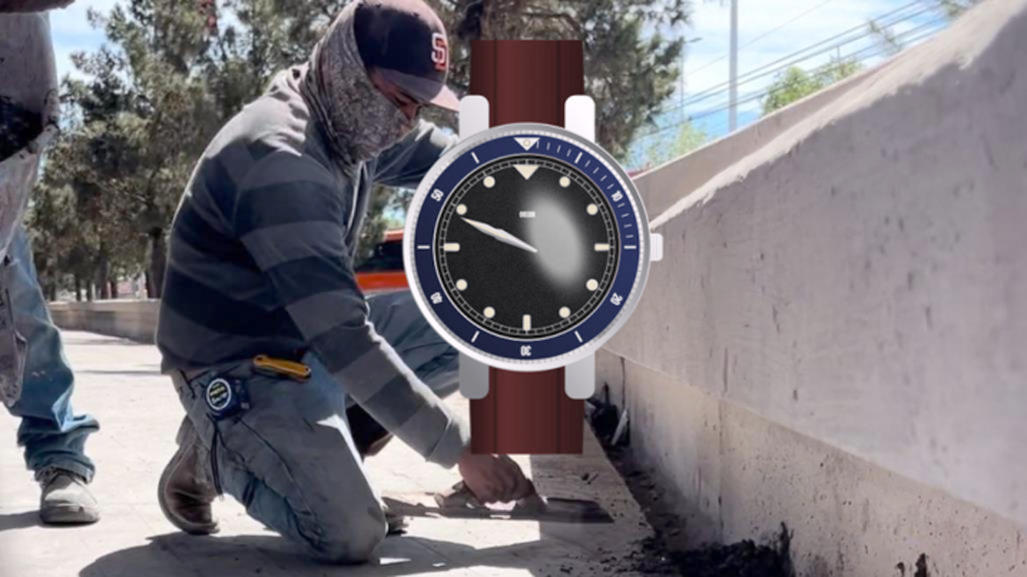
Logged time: 9 h 49 min
